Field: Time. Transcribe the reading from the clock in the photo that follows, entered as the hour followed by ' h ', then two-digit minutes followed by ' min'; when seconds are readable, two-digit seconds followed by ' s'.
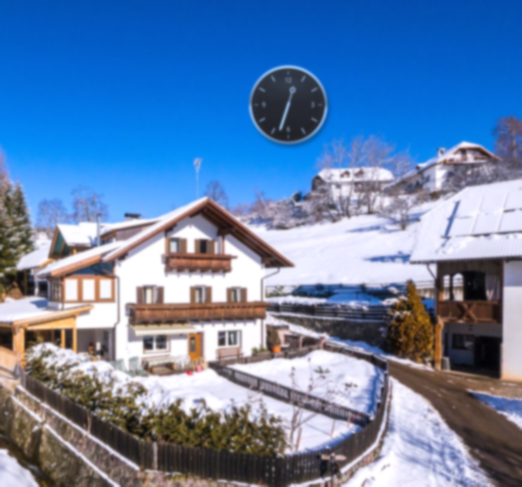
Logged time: 12 h 33 min
